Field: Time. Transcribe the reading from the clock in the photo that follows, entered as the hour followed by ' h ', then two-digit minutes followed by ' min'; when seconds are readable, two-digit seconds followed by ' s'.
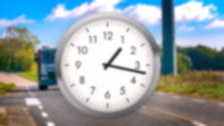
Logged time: 1 h 17 min
